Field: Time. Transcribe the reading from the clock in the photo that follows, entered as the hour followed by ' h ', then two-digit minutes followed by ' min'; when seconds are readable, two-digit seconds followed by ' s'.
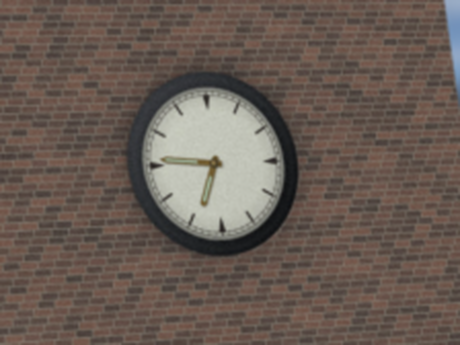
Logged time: 6 h 46 min
